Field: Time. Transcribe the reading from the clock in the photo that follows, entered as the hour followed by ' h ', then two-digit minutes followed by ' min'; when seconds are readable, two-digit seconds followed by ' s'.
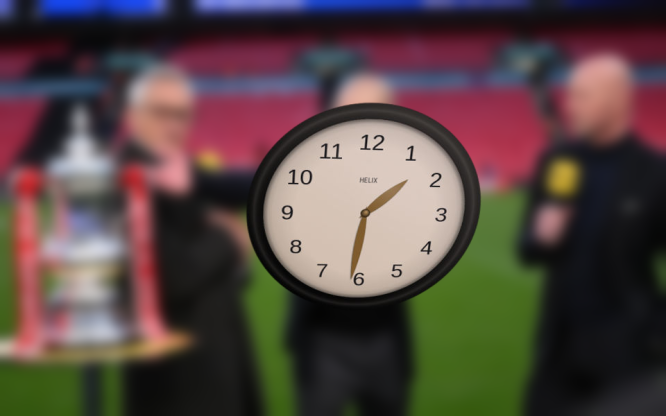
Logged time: 1 h 31 min
